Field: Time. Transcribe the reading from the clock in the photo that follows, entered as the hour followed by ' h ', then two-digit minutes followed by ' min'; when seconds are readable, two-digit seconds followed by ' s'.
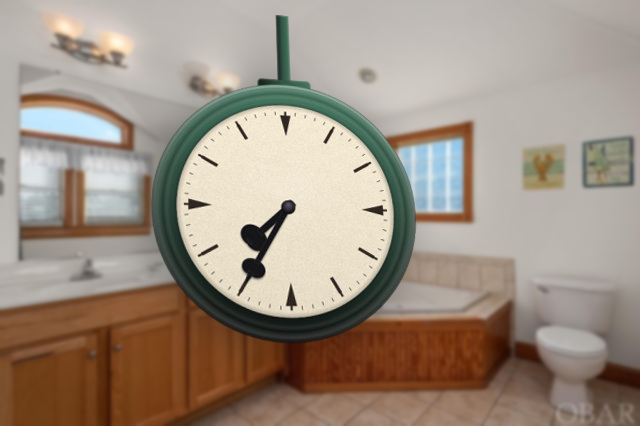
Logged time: 7 h 35 min
